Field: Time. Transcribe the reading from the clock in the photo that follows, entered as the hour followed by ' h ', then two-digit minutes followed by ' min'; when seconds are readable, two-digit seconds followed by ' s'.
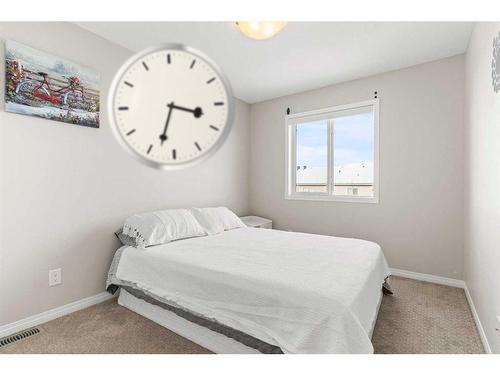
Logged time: 3 h 33 min
